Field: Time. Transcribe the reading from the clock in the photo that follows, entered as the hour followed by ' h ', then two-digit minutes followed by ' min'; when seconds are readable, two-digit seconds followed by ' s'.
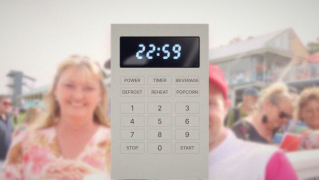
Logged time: 22 h 59 min
